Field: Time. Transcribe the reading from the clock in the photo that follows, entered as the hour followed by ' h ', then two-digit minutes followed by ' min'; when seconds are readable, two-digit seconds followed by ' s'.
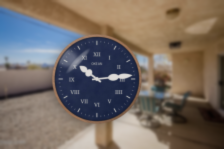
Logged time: 10 h 14 min
